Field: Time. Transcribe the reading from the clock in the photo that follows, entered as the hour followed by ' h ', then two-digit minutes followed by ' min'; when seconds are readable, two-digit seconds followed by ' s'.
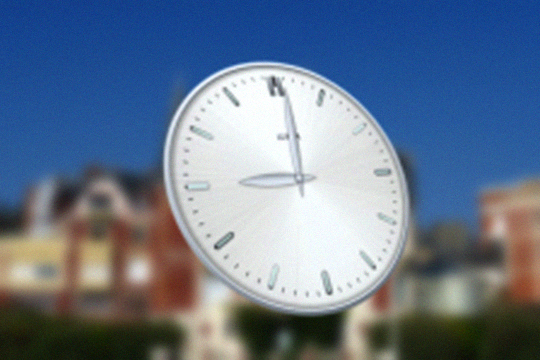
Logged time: 9 h 01 min
